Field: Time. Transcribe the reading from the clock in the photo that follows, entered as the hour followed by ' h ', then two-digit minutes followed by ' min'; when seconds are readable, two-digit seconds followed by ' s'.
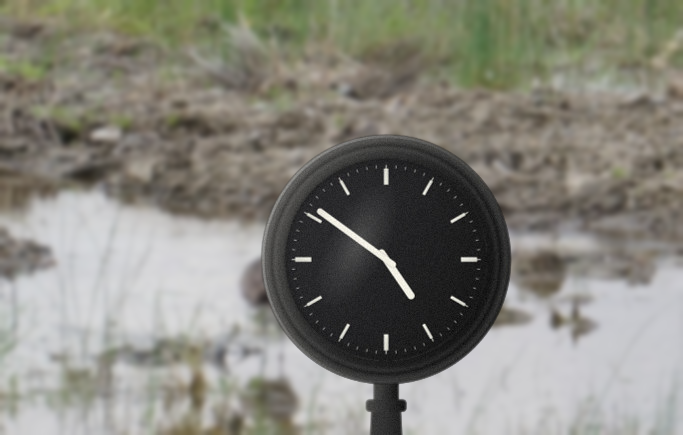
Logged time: 4 h 51 min
